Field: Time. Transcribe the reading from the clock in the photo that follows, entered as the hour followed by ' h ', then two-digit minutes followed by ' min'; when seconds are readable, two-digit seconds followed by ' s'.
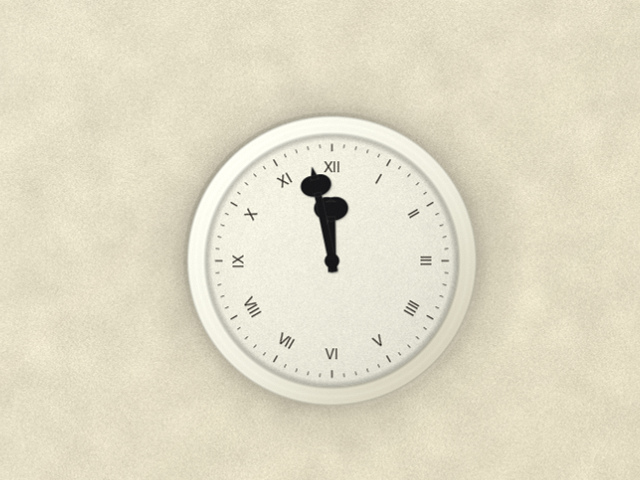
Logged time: 11 h 58 min
